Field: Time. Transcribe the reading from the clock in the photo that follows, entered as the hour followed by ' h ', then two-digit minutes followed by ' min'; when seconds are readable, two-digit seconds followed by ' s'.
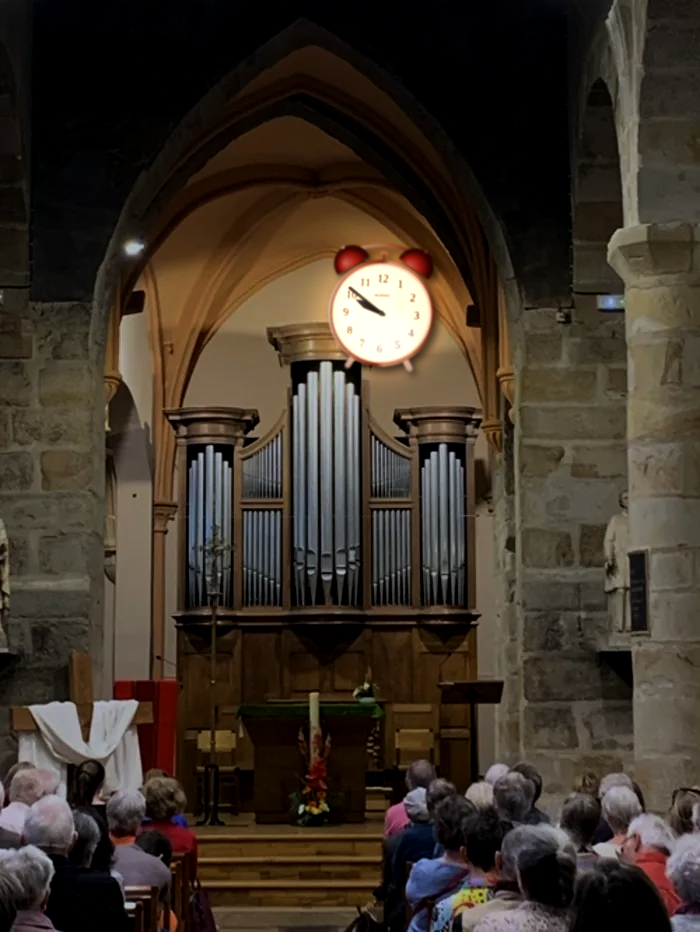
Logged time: 9 h 51 min
